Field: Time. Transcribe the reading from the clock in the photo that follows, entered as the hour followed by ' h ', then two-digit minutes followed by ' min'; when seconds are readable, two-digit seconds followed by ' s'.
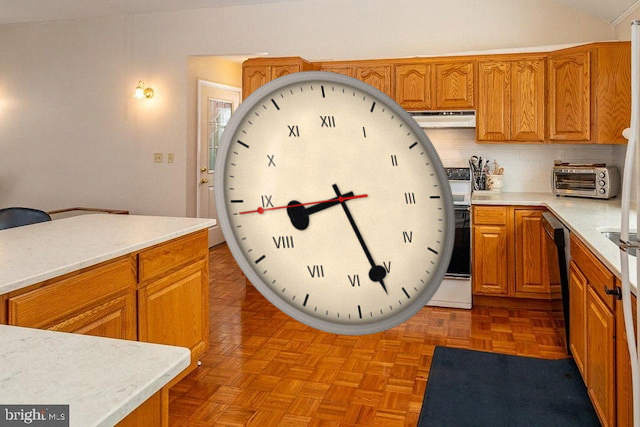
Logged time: 8 h 26 min 44 s
